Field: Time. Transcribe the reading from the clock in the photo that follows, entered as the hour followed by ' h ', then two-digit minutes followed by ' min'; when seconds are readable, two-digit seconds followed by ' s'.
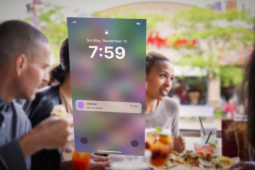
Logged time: 7 h 59 min
